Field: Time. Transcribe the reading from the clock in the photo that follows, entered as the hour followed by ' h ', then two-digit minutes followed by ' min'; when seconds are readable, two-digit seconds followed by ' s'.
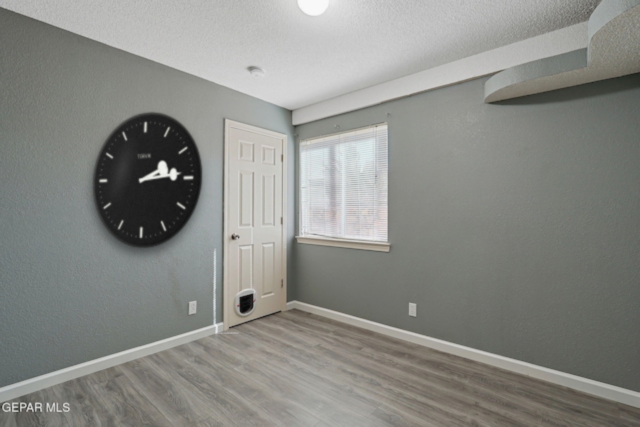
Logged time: 2 h 14 min
